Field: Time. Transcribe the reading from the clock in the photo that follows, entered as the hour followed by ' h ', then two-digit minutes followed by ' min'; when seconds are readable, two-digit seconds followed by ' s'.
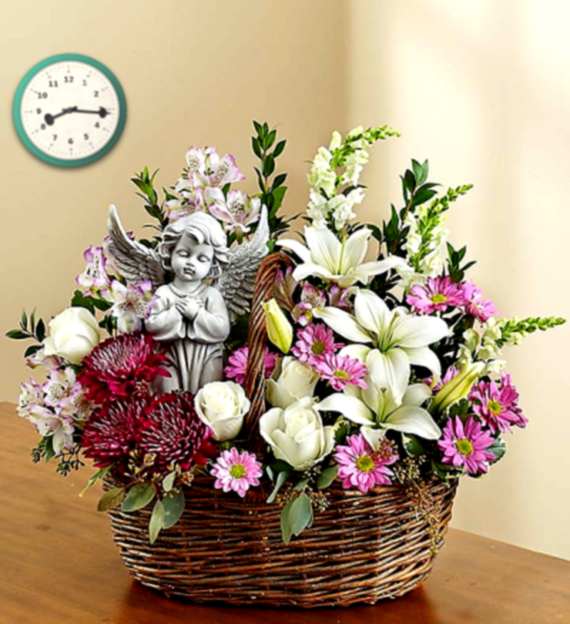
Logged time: 8 h 16 min
